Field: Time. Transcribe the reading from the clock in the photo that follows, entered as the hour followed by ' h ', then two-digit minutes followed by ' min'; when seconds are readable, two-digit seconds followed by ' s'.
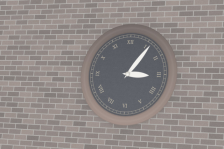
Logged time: 3 h 06 min
